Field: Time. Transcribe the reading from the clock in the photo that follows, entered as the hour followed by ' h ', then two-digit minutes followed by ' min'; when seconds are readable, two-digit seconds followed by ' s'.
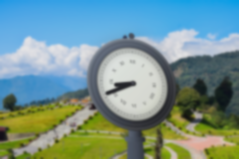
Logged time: 8 h 41 min
